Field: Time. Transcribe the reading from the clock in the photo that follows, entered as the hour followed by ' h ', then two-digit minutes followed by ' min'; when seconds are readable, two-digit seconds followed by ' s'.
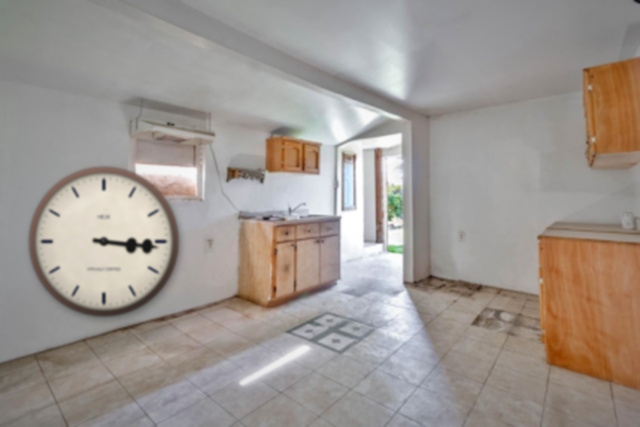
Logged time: 3 h 16 min
